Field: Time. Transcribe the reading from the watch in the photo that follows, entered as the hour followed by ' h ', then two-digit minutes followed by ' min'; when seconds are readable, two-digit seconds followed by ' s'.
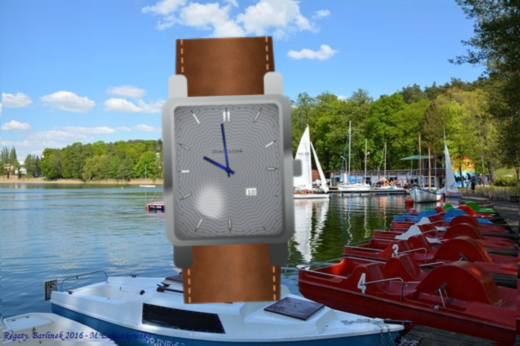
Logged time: 9 h 59 min
